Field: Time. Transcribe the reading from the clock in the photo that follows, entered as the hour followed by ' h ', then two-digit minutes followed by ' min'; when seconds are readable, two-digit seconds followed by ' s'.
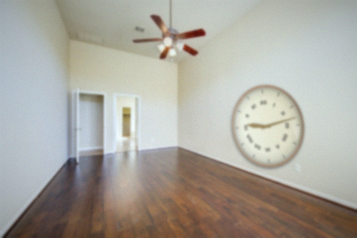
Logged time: 9 h 13 min
